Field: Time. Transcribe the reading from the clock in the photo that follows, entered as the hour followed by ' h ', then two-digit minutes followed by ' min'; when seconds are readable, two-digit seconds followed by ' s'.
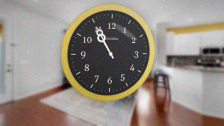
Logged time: 10 h 55 min
